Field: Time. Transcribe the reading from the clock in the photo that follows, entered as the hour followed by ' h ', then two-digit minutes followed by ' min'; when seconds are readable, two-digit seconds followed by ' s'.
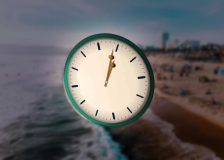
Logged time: 1 h 04 min
